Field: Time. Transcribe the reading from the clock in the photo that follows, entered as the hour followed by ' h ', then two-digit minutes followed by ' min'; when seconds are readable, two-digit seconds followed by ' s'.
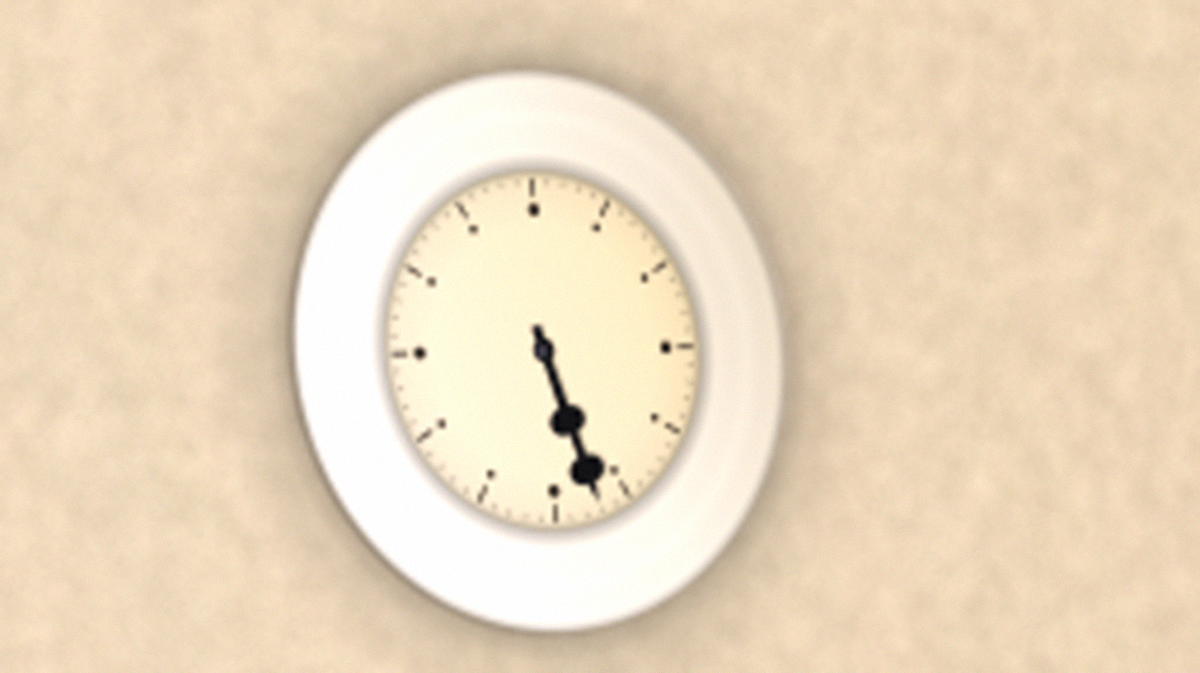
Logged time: 5 h 27 min
